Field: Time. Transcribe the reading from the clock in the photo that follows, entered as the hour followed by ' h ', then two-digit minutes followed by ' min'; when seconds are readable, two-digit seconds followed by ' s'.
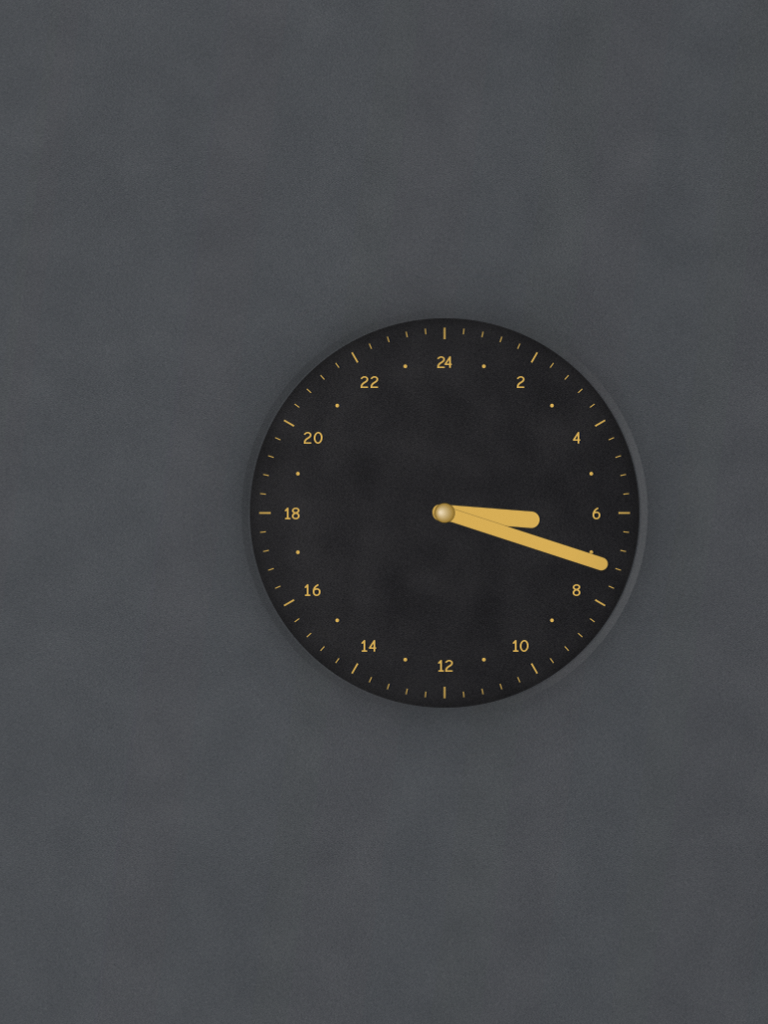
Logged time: 6 h 18 min
